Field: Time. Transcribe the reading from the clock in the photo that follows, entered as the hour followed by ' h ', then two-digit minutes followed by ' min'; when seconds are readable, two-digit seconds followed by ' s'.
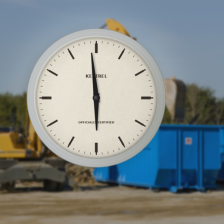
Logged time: 5 h 59 min
